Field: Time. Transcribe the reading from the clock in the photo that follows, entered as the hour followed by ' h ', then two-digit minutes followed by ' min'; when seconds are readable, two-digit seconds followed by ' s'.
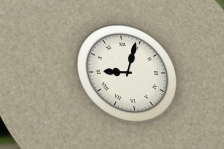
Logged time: 9 h 04 min
